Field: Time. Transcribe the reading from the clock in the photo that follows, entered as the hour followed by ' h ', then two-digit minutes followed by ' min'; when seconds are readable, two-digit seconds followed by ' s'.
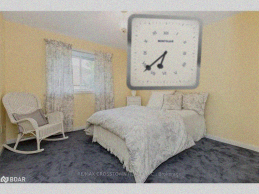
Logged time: 6 h 38 min
